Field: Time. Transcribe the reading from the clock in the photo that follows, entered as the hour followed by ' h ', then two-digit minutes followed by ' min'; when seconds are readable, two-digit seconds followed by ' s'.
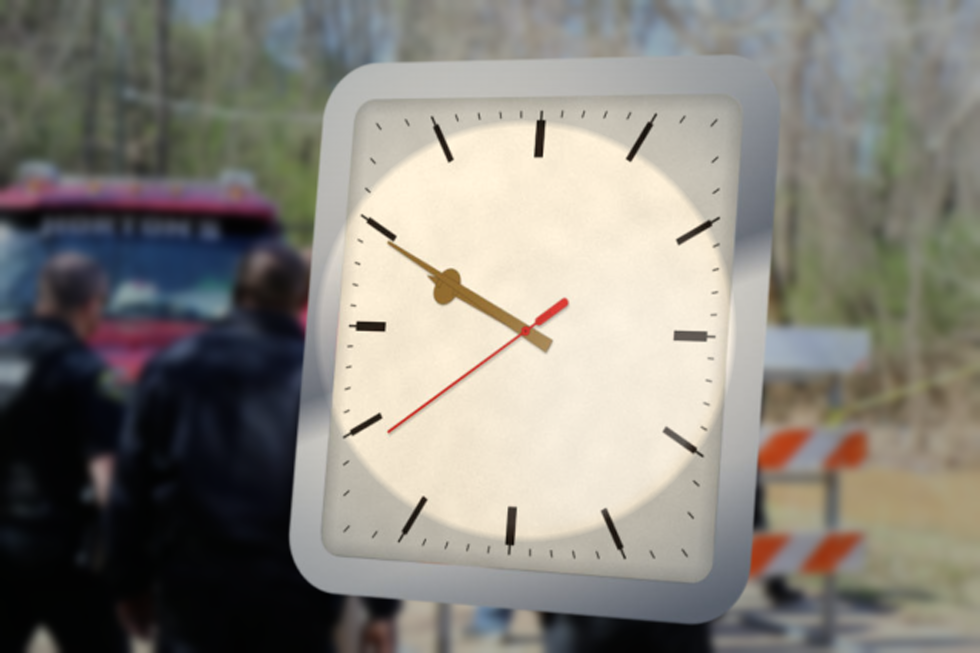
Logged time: 9 h 49 min 39 s
